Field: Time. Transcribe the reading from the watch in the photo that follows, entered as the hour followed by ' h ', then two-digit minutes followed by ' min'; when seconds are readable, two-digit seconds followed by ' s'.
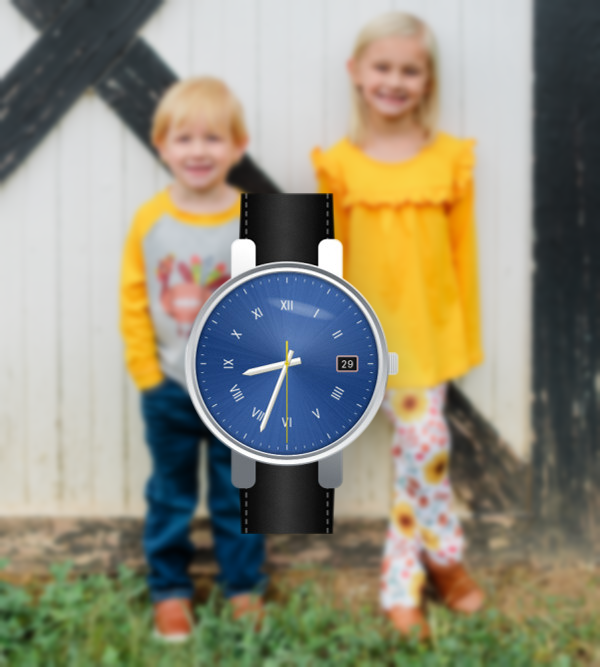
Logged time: 8 h 33 min 30 s
